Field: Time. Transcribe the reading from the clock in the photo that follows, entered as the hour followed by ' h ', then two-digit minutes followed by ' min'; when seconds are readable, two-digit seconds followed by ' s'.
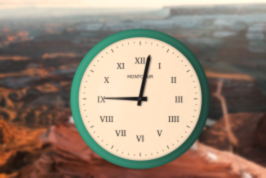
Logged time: 9 h 02 min
